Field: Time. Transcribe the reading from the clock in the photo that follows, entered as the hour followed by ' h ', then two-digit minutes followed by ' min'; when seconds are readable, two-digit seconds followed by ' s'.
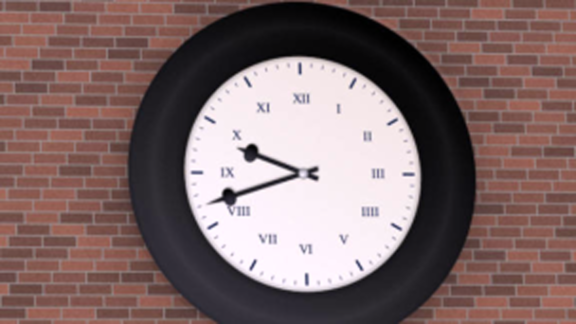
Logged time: 9 h 42 min
